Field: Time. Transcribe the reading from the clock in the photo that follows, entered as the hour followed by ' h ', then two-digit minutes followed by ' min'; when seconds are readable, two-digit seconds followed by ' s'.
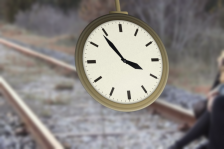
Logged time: 3 h 54 min
